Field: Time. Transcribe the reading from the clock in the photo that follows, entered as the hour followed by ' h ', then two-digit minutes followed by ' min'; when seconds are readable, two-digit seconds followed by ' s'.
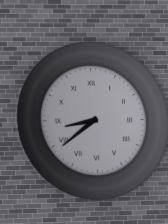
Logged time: 8 h 39 min
